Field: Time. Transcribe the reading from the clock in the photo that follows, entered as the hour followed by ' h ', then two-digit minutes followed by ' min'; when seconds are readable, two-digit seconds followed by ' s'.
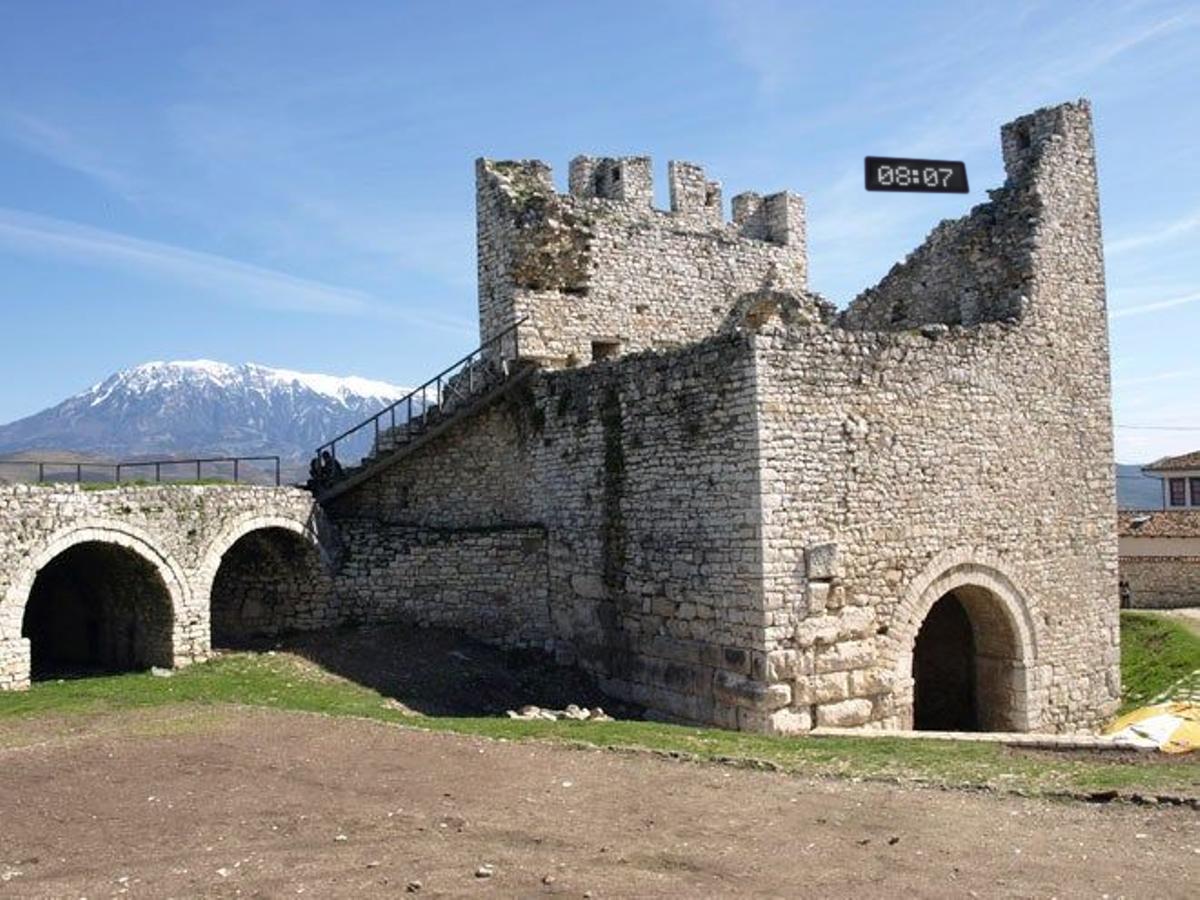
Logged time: 8 h 07 min
